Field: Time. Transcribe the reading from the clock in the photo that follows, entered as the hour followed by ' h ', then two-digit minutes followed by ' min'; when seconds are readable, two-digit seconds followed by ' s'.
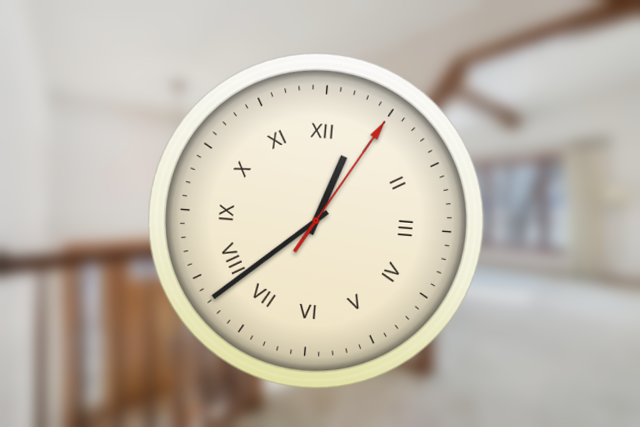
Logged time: 12 h 38 min 05 s
